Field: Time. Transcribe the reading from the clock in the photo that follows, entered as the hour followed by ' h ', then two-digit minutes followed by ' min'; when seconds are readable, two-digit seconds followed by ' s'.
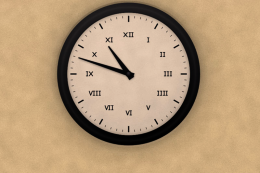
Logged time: 10 h 48 min
